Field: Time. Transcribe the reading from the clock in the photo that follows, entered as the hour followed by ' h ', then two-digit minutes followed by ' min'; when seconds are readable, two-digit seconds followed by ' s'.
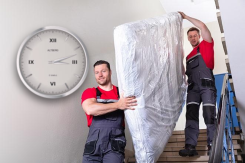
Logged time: 3 h 12 min
